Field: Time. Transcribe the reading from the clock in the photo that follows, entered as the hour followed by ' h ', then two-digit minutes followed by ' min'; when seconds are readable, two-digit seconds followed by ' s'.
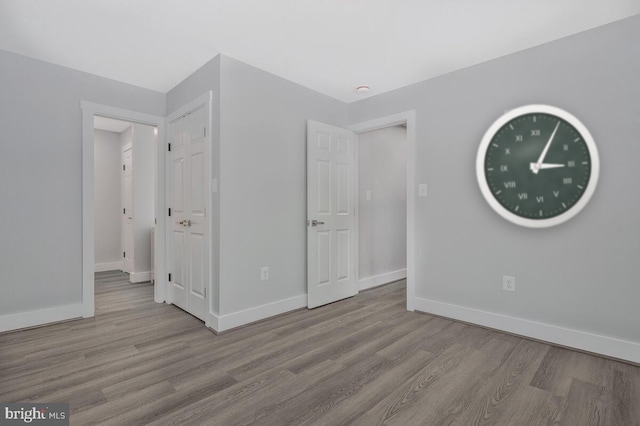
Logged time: 3 h 05 min
